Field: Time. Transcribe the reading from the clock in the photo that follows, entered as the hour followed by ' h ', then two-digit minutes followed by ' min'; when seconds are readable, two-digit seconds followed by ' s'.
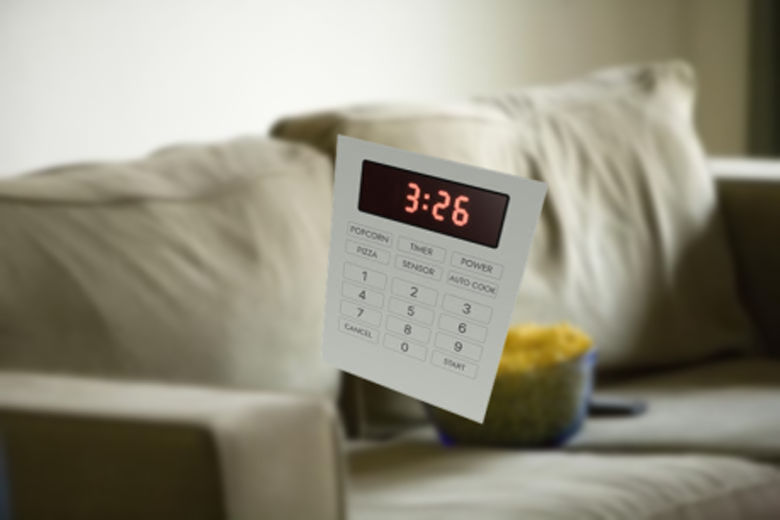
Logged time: 3 h 26 min
